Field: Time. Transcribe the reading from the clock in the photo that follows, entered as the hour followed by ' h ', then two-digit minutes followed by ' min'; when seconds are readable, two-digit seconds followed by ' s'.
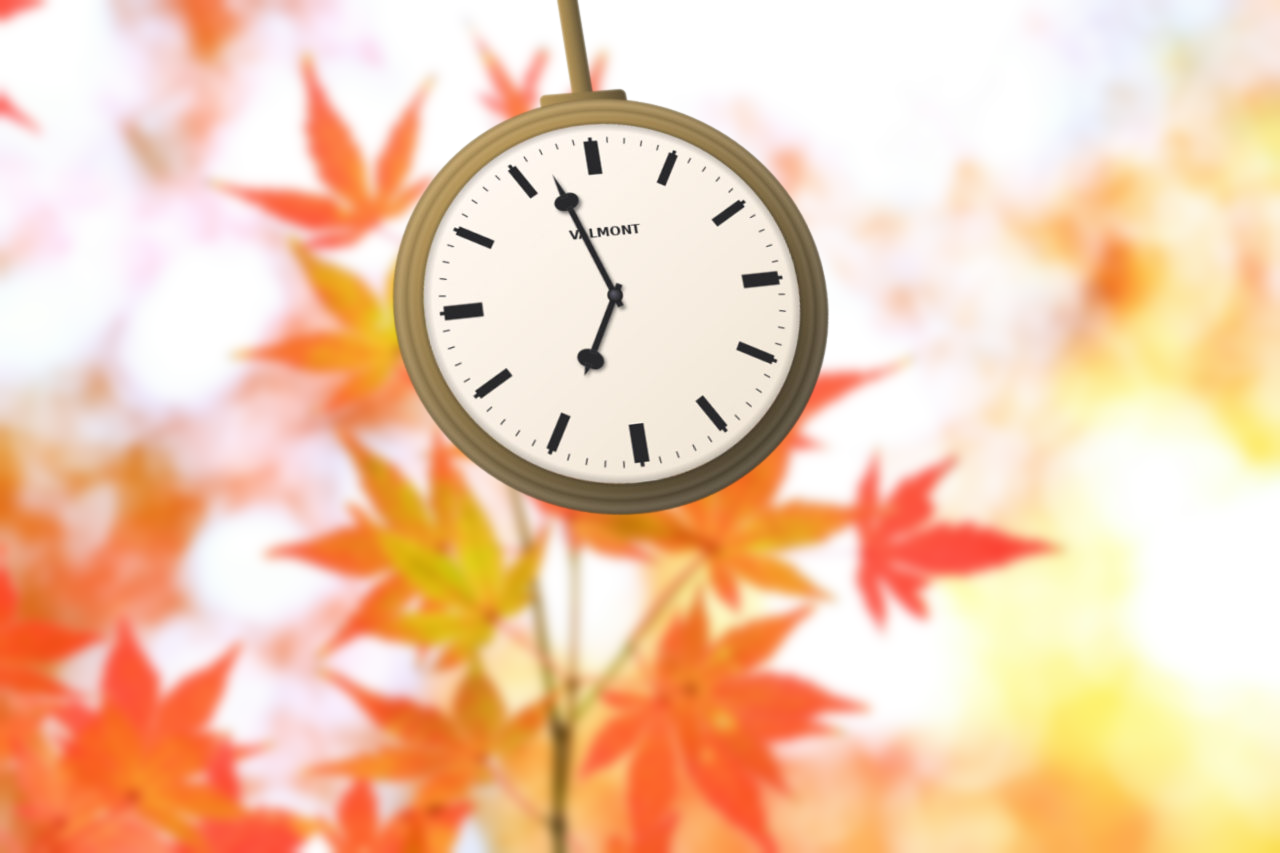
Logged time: 6 h 57 min
